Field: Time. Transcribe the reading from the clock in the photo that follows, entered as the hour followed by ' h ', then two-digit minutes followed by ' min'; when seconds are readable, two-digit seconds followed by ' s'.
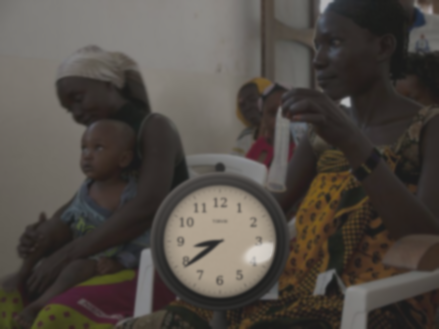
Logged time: 8 h 39 min
